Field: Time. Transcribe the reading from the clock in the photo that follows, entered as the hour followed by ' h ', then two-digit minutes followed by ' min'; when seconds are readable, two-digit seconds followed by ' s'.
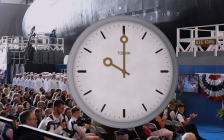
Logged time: 10 h 00 min
